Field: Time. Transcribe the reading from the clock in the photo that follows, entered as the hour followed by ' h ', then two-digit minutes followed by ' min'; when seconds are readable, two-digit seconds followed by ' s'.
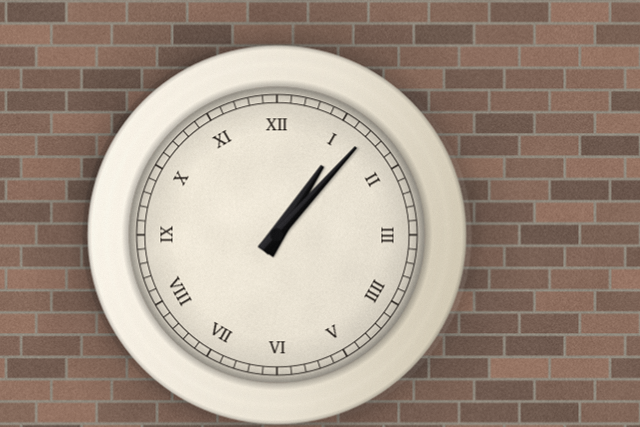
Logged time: 1 h 07 min
